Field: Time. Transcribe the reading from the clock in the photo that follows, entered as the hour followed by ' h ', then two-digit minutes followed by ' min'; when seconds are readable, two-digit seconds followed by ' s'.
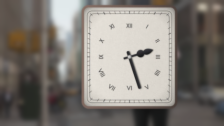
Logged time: 2 h 27 min
